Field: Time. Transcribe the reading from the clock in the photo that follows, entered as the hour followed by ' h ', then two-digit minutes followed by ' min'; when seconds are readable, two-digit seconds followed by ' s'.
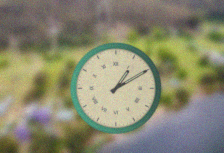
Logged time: 1 h 10 min
